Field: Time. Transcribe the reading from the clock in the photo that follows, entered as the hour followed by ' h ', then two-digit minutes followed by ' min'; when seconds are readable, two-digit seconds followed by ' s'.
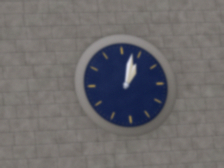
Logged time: 1 h 03 min
